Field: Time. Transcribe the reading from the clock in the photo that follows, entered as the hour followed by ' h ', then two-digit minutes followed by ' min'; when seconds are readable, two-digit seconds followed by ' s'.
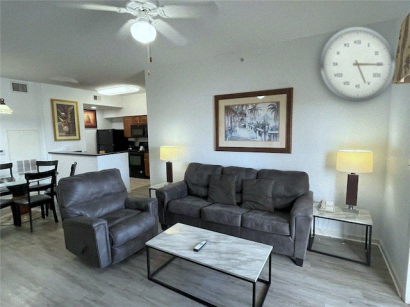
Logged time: 5 h 15 min
